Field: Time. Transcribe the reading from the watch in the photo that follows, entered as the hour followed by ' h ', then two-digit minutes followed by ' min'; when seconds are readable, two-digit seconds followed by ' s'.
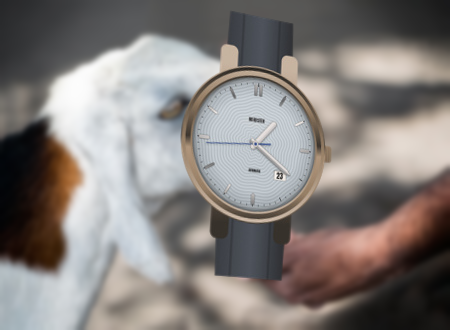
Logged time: 1 h 20 min 44 s
